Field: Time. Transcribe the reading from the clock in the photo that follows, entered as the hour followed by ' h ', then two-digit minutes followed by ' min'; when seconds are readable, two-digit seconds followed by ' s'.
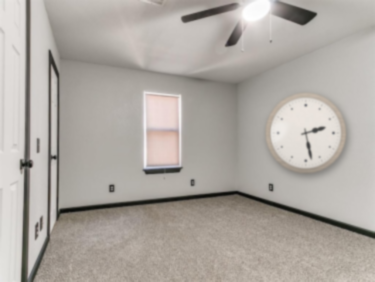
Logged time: 2 h 28 min
